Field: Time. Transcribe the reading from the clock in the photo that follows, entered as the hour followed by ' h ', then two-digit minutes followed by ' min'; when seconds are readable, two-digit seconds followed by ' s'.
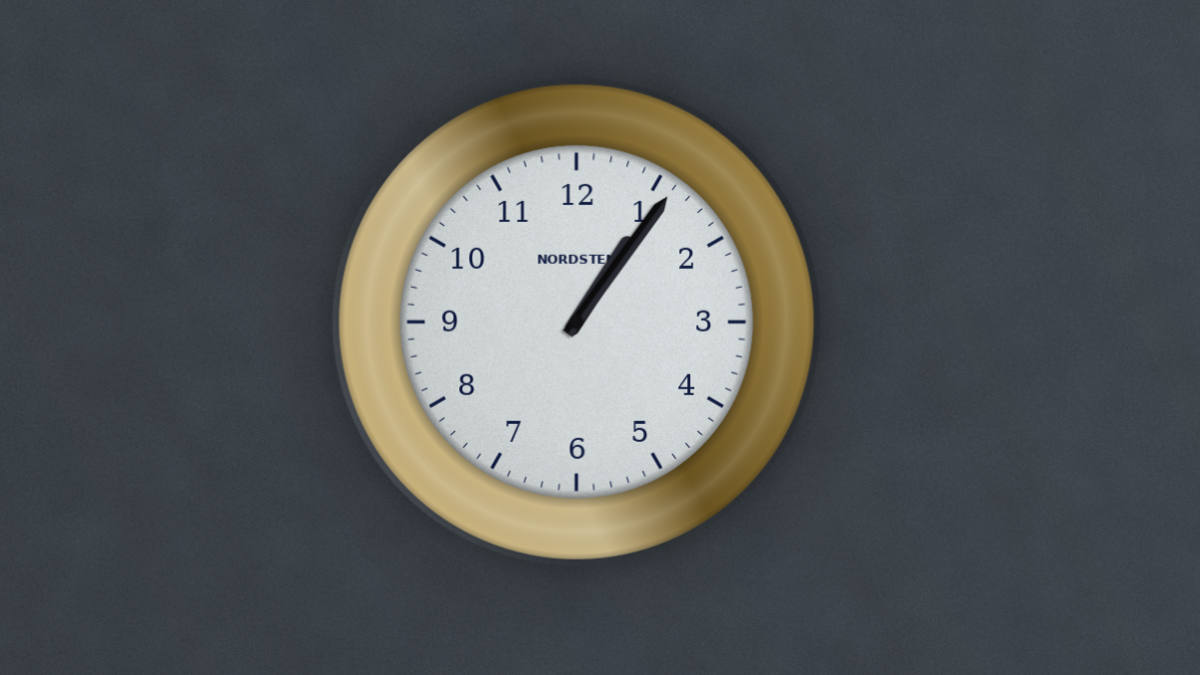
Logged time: 1 h 06 min
